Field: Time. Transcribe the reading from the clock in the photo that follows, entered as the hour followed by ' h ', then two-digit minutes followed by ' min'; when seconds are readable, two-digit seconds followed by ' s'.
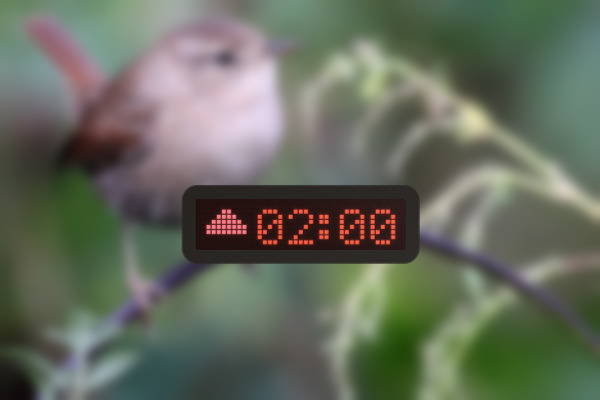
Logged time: 2 h 00 min
